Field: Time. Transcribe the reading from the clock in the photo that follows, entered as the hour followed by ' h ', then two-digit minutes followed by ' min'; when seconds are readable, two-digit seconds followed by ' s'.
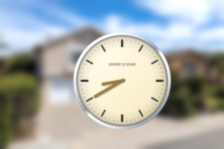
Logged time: 8 h 40 min
